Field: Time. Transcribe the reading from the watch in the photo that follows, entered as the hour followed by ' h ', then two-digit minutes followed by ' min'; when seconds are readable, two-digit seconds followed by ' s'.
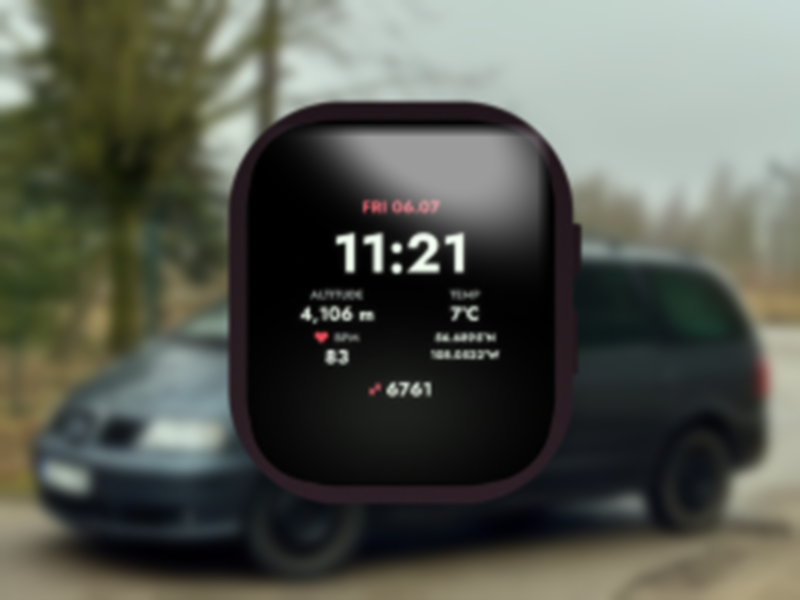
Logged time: 11 h 21 min
